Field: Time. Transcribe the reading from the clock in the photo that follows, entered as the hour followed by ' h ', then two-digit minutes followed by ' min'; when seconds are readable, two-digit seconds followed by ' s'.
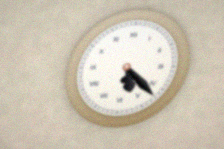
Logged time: 5 h 22 min
